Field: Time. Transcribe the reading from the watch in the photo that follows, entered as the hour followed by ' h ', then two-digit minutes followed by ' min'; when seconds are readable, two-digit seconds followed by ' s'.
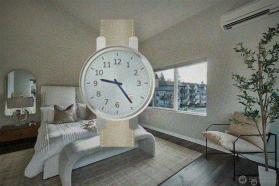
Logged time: 9 h 24 min
